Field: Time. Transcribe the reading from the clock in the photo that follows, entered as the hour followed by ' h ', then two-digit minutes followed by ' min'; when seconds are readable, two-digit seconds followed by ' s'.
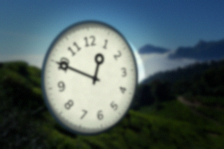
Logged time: 12 h 50 min
